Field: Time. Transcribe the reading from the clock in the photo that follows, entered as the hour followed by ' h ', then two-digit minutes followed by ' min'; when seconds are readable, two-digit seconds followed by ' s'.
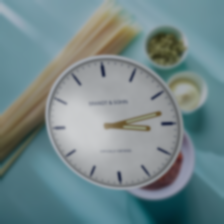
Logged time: 3 h 13 min
